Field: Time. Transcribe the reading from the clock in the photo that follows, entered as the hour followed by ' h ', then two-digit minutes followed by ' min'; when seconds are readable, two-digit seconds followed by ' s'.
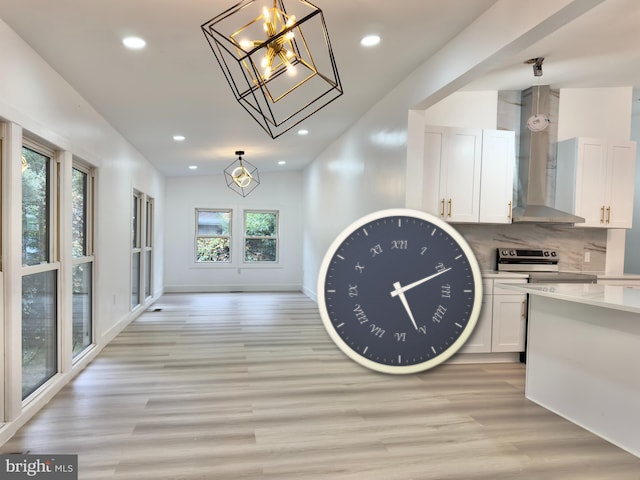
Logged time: 5 h 11 min
